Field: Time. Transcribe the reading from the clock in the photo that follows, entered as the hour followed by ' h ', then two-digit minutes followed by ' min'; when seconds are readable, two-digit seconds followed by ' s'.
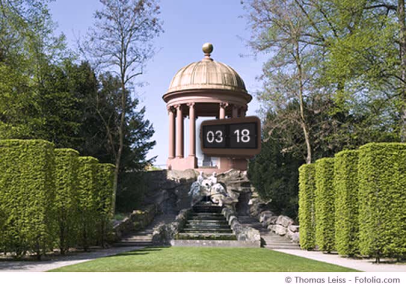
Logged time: 3 h 18 min
